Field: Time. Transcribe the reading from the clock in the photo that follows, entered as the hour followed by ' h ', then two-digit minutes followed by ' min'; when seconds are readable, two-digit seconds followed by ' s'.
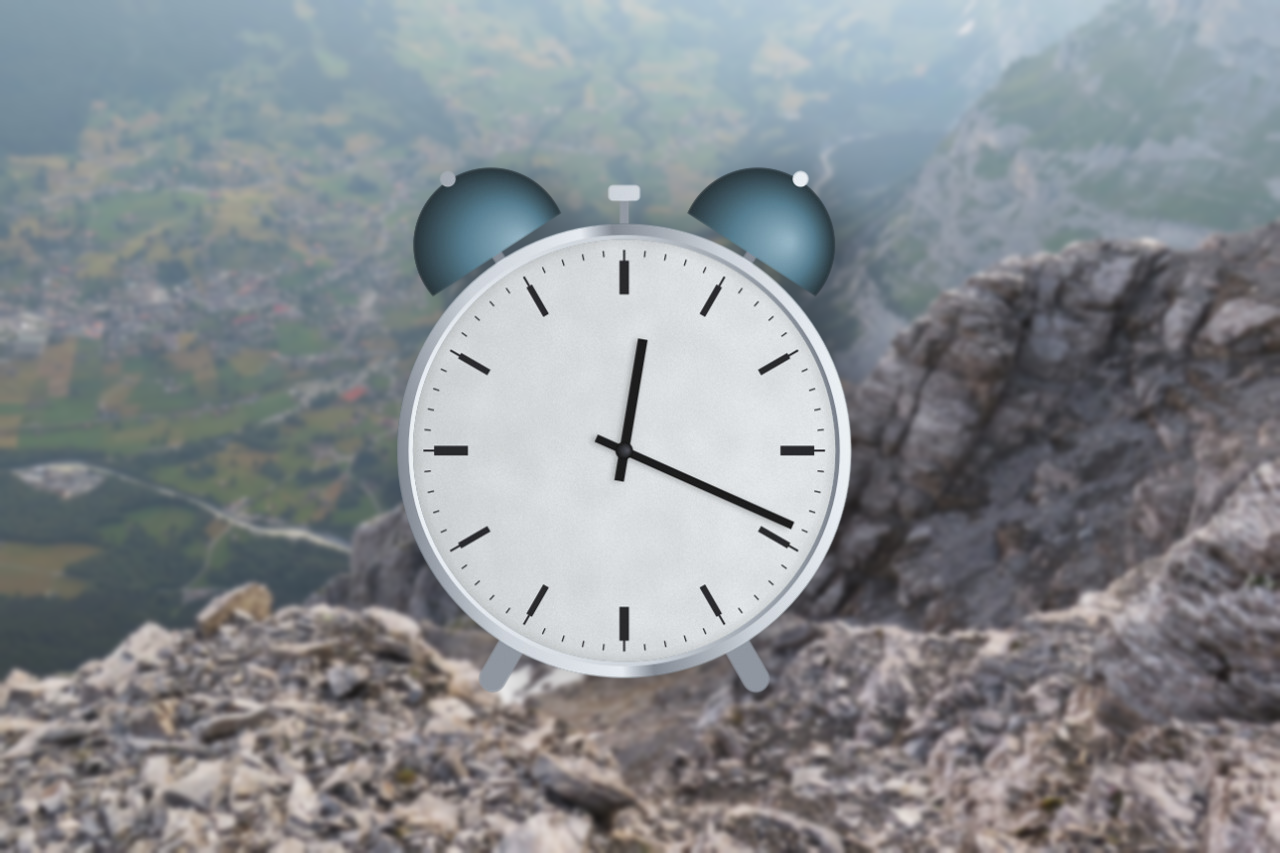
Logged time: 12 h 19 min
